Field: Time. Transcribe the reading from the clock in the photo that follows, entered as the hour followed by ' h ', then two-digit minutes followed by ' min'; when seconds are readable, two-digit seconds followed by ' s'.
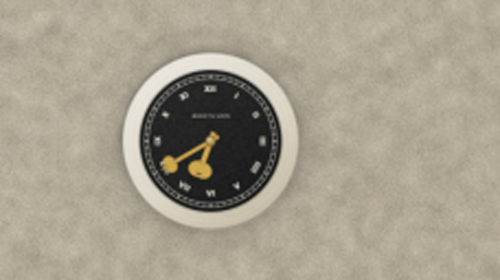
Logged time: 6 h 40 min
